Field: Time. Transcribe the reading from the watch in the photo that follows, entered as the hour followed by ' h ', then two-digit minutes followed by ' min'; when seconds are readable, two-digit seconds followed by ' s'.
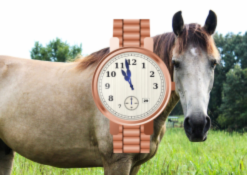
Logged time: 10 h 58 min
